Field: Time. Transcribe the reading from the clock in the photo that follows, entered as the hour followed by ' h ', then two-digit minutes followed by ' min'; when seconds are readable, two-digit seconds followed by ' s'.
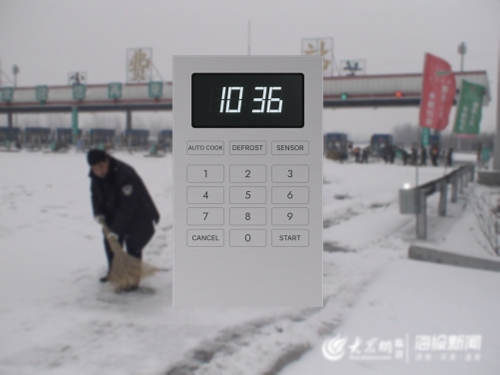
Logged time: 10 h 36 min
